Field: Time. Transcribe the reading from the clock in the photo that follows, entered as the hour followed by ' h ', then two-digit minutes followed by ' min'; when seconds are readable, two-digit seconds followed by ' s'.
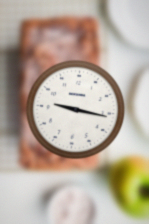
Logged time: 9 h 16 min
